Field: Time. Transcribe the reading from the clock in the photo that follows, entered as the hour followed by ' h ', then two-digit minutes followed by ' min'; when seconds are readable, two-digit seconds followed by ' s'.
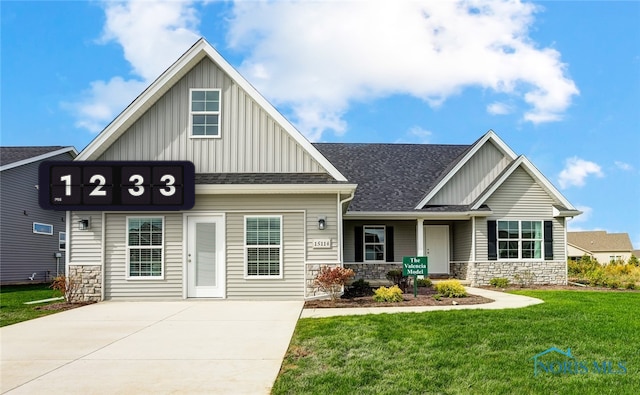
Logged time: 12 h 33 min
